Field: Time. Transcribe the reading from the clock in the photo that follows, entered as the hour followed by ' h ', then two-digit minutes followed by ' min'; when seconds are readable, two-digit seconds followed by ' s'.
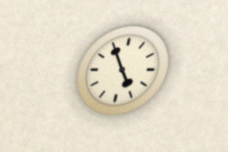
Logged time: 4 h 55 min
